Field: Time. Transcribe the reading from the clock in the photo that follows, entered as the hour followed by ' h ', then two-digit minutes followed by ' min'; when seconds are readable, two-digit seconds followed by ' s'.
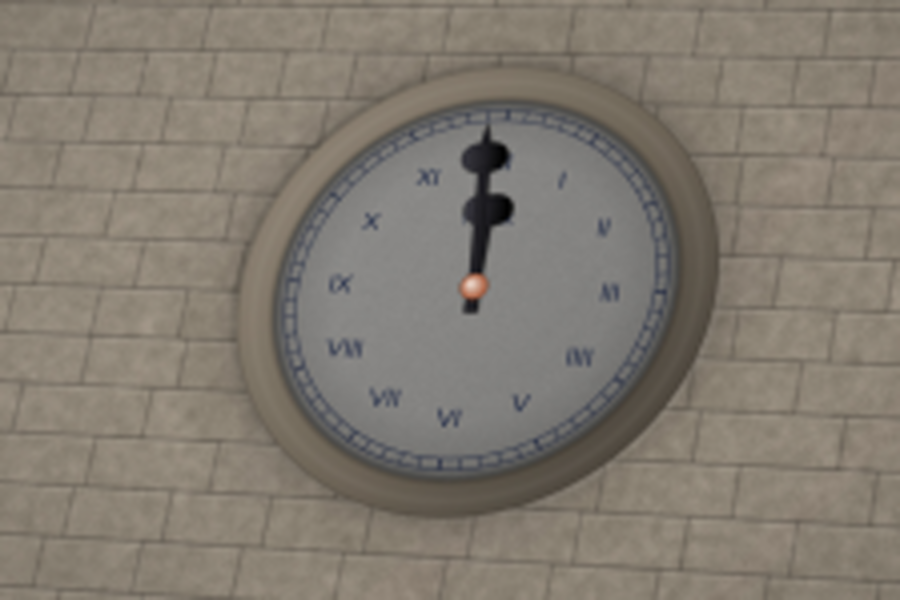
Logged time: 11 h 59 min
